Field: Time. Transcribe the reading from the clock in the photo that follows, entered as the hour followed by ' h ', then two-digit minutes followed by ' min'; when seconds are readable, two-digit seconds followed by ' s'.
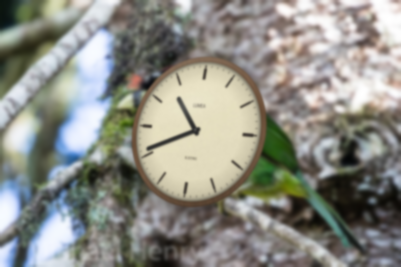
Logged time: 10 h 41 min
